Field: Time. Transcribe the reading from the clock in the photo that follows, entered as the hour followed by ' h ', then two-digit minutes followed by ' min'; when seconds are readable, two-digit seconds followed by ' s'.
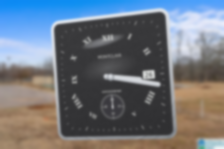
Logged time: 3 h 17 min
